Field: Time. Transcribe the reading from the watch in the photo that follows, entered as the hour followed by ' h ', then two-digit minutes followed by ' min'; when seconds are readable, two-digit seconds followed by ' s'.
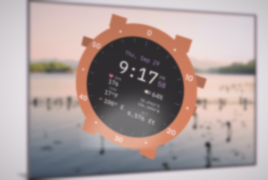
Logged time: 9 h 17 min
